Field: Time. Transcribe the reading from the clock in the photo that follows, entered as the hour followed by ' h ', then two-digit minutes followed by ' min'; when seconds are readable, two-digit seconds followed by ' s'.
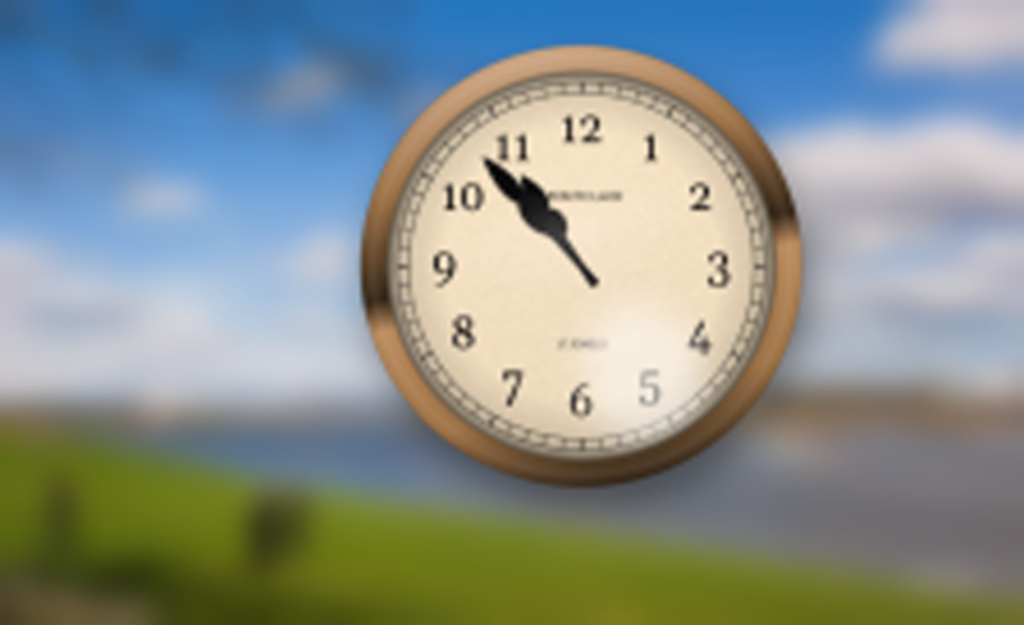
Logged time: 10 h 53 min
